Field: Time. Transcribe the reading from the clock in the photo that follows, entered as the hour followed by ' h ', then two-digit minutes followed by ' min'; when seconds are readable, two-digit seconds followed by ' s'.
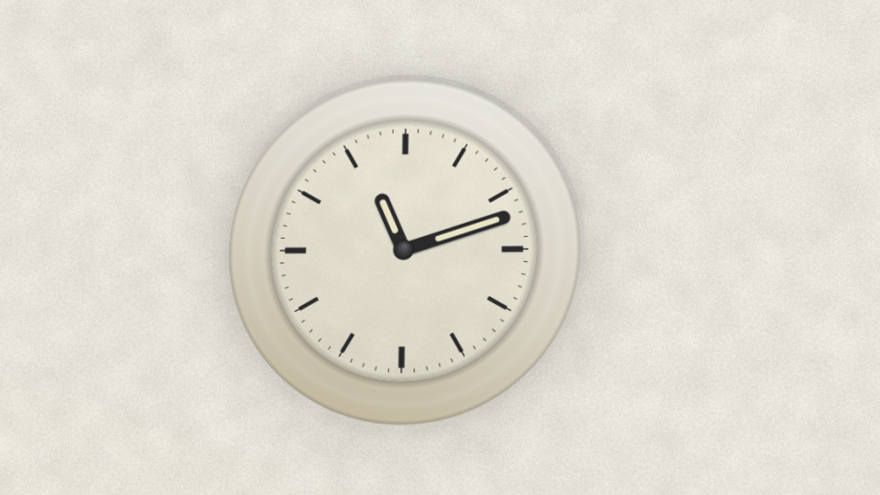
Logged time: 11 h 12 min
